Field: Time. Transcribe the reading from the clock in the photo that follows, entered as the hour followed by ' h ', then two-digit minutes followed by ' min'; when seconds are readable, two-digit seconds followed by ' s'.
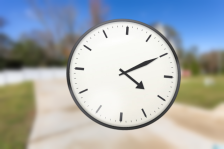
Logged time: 4 h 10 min
